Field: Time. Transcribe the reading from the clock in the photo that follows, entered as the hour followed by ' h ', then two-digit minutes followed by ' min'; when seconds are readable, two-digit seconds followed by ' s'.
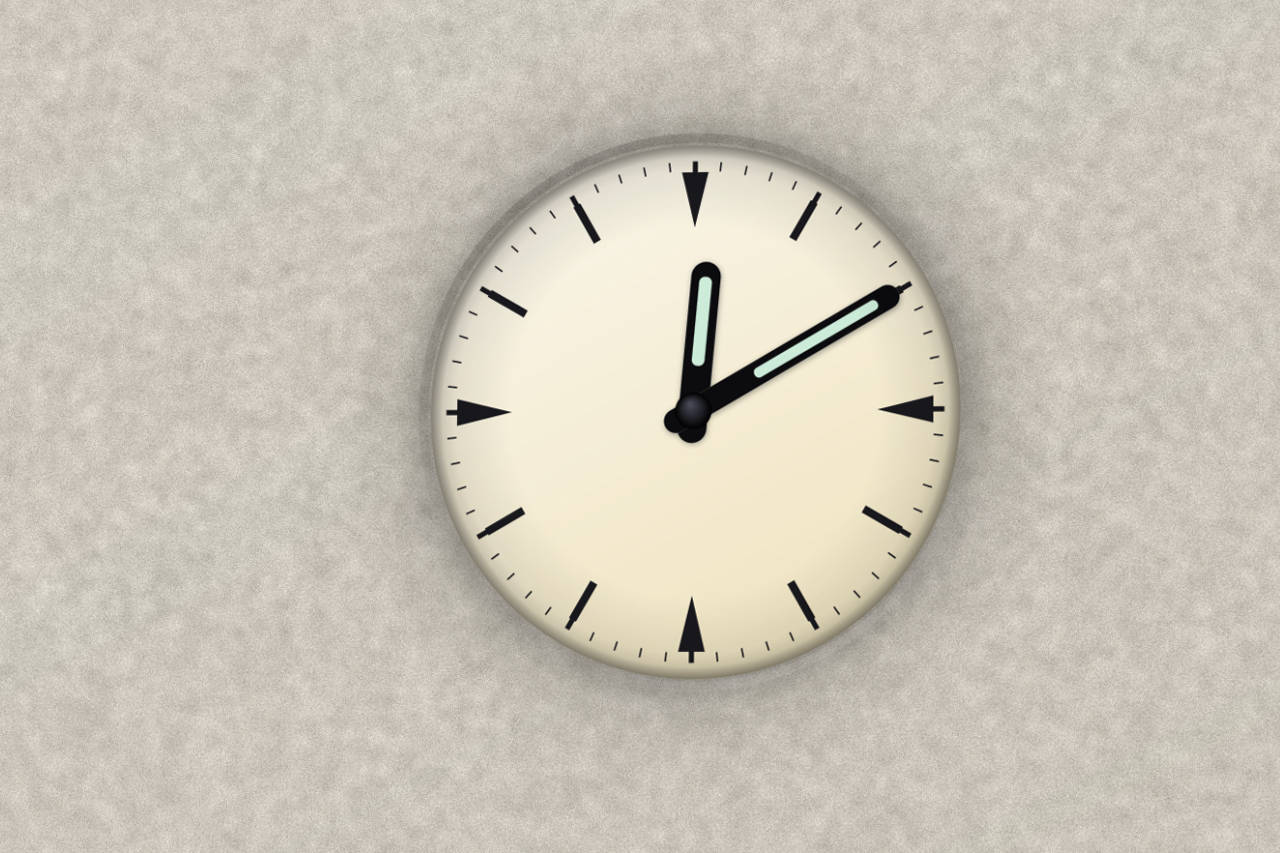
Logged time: 12 h 10 min
